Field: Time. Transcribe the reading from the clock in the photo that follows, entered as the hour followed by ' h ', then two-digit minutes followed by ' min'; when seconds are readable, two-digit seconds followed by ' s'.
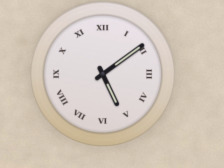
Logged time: 5 h 09 min
